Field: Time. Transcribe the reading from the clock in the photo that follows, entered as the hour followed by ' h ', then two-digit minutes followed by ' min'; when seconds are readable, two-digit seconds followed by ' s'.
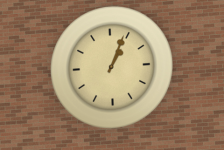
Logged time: 1 h 04 min
